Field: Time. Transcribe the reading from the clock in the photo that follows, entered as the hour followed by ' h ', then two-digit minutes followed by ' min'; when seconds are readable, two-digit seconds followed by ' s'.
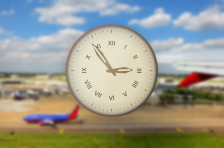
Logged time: 2 h 54 min
